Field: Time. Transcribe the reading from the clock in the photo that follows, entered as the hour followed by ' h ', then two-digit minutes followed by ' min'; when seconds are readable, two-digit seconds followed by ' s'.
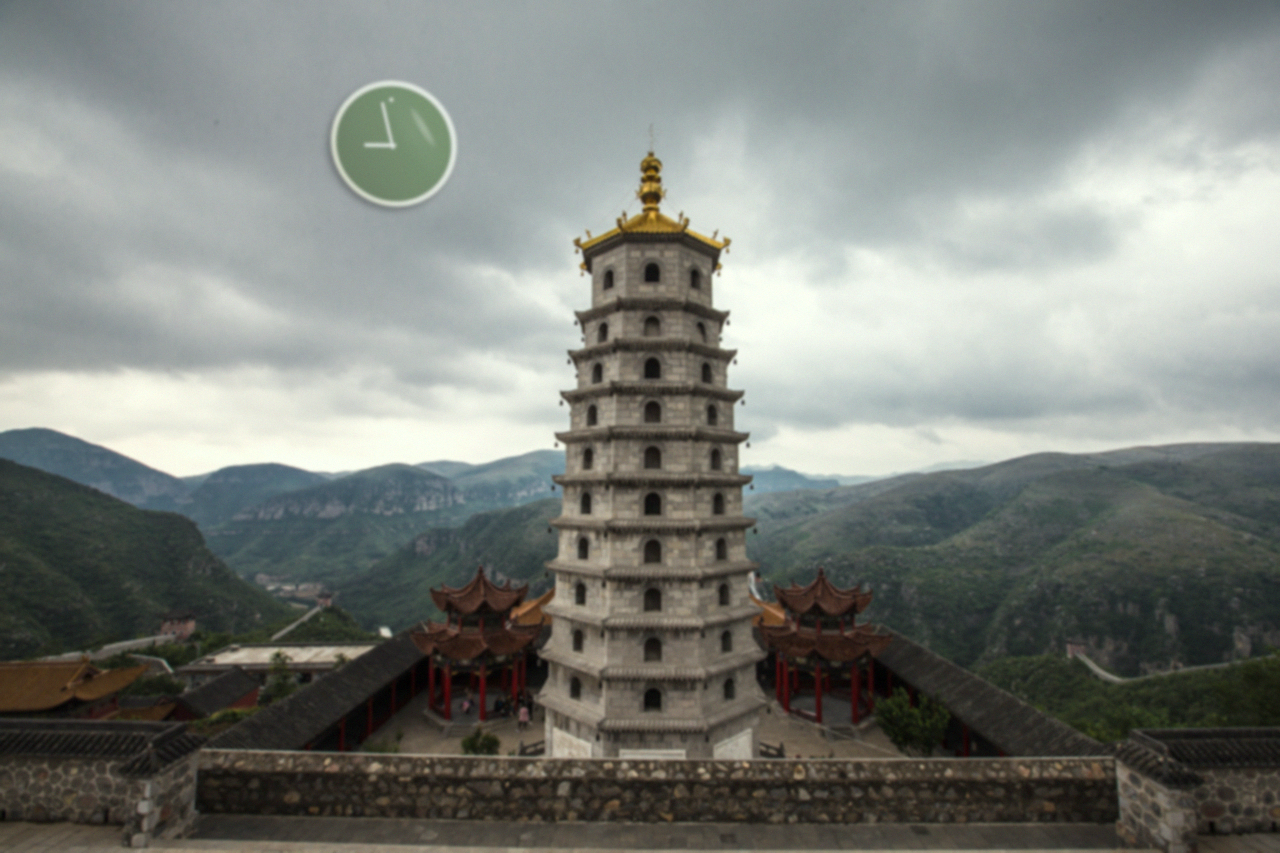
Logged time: 8 h 58 min
